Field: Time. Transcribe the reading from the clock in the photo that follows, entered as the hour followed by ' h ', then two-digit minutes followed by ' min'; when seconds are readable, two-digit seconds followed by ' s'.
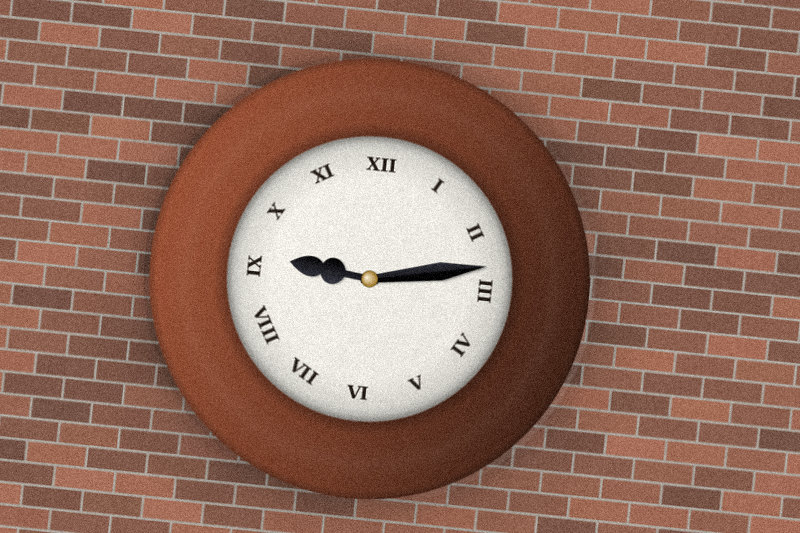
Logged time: 9 h 13 min
